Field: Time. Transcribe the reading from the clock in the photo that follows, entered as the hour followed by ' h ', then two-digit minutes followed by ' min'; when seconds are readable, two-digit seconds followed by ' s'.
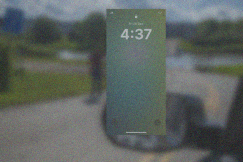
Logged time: 4 h 37 min
